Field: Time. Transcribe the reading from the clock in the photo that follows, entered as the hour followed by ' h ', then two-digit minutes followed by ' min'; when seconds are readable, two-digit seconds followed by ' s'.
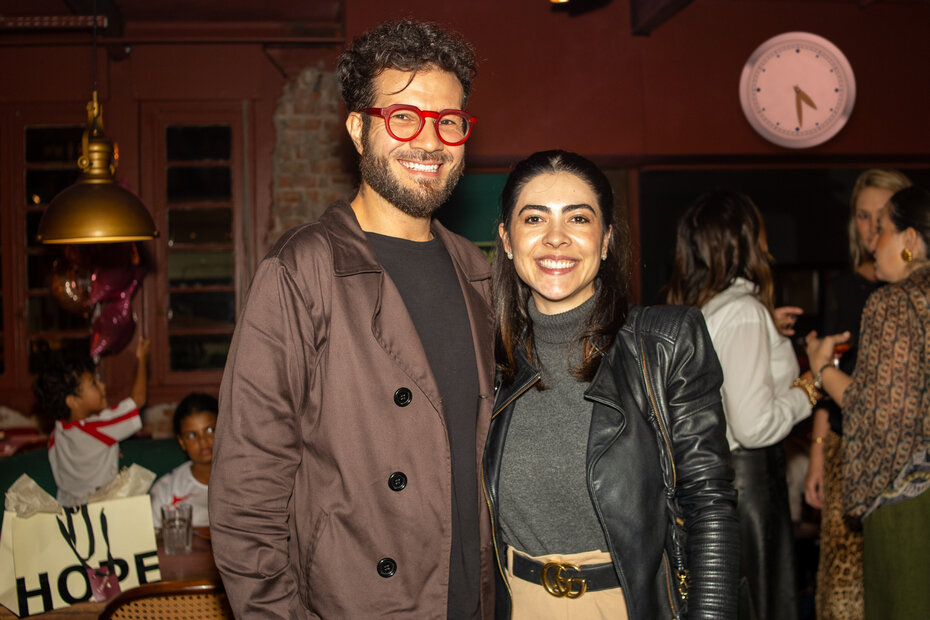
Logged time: 4 h 29 min
